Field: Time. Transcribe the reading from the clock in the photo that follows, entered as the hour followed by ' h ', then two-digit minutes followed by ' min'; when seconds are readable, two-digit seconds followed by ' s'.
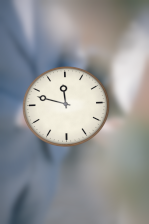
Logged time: 11 h 48 min
